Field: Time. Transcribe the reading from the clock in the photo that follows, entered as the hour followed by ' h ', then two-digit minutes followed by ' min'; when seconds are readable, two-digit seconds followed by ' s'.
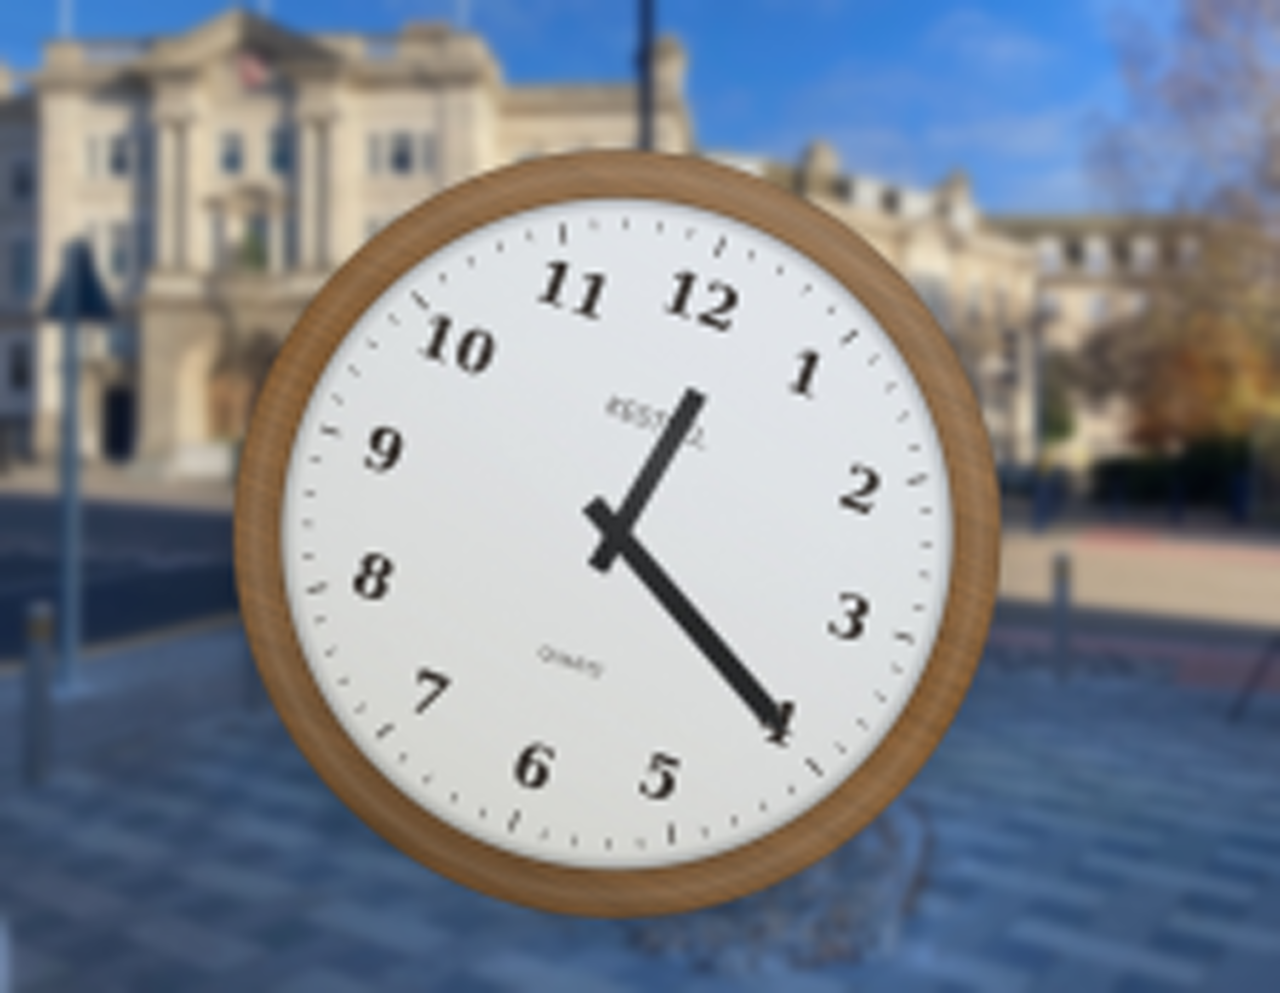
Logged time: 12 h 20 min
